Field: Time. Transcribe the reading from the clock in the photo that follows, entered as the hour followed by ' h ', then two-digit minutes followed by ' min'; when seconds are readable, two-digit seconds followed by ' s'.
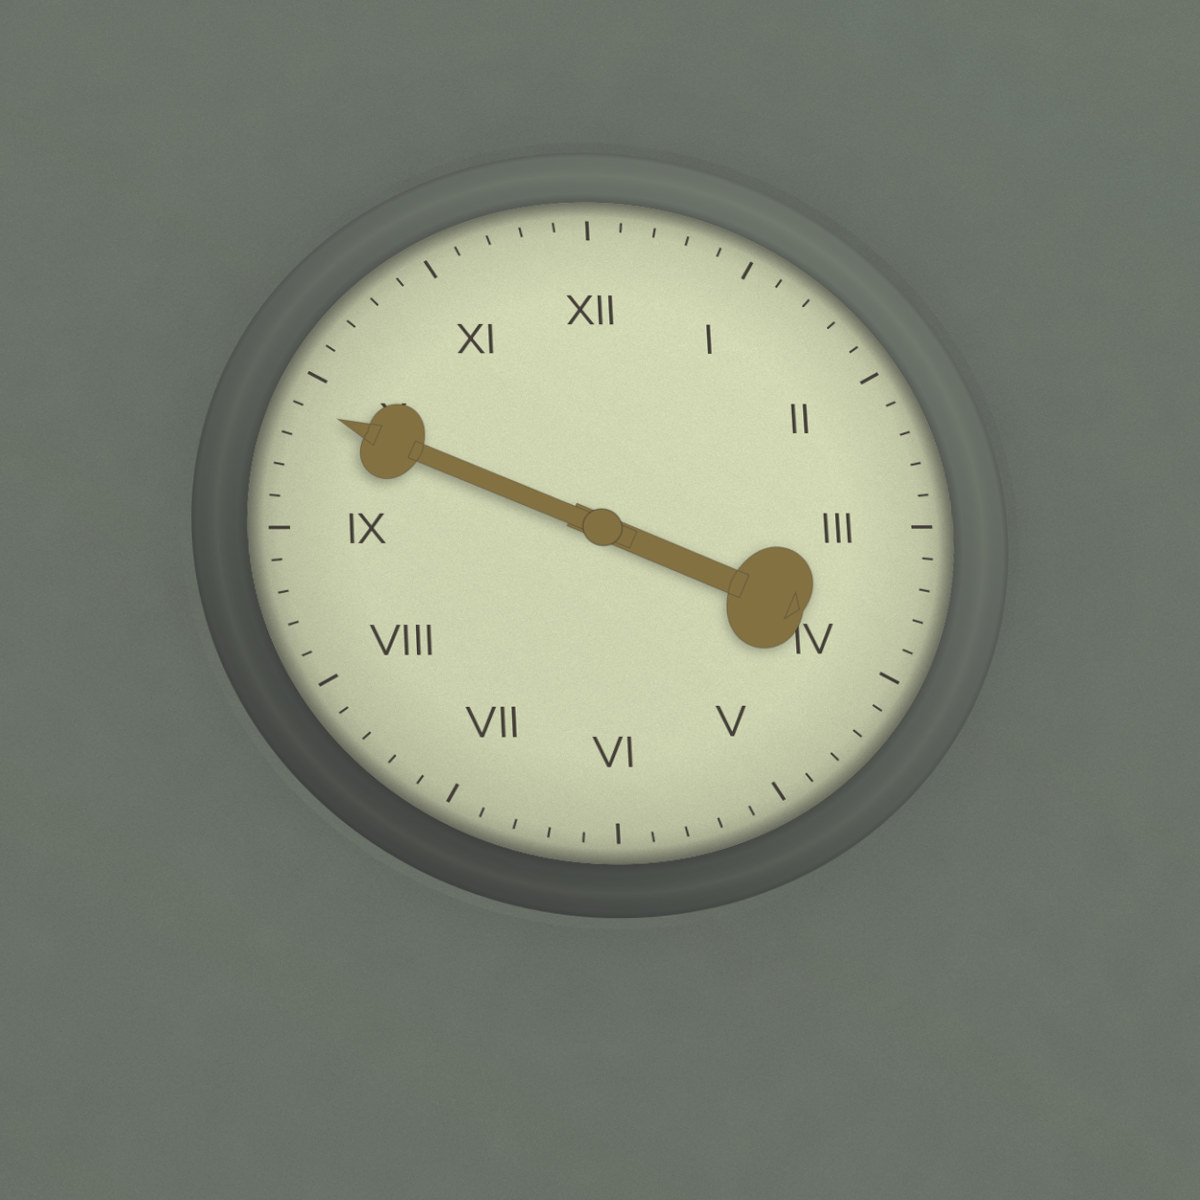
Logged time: 3 h 49 min
